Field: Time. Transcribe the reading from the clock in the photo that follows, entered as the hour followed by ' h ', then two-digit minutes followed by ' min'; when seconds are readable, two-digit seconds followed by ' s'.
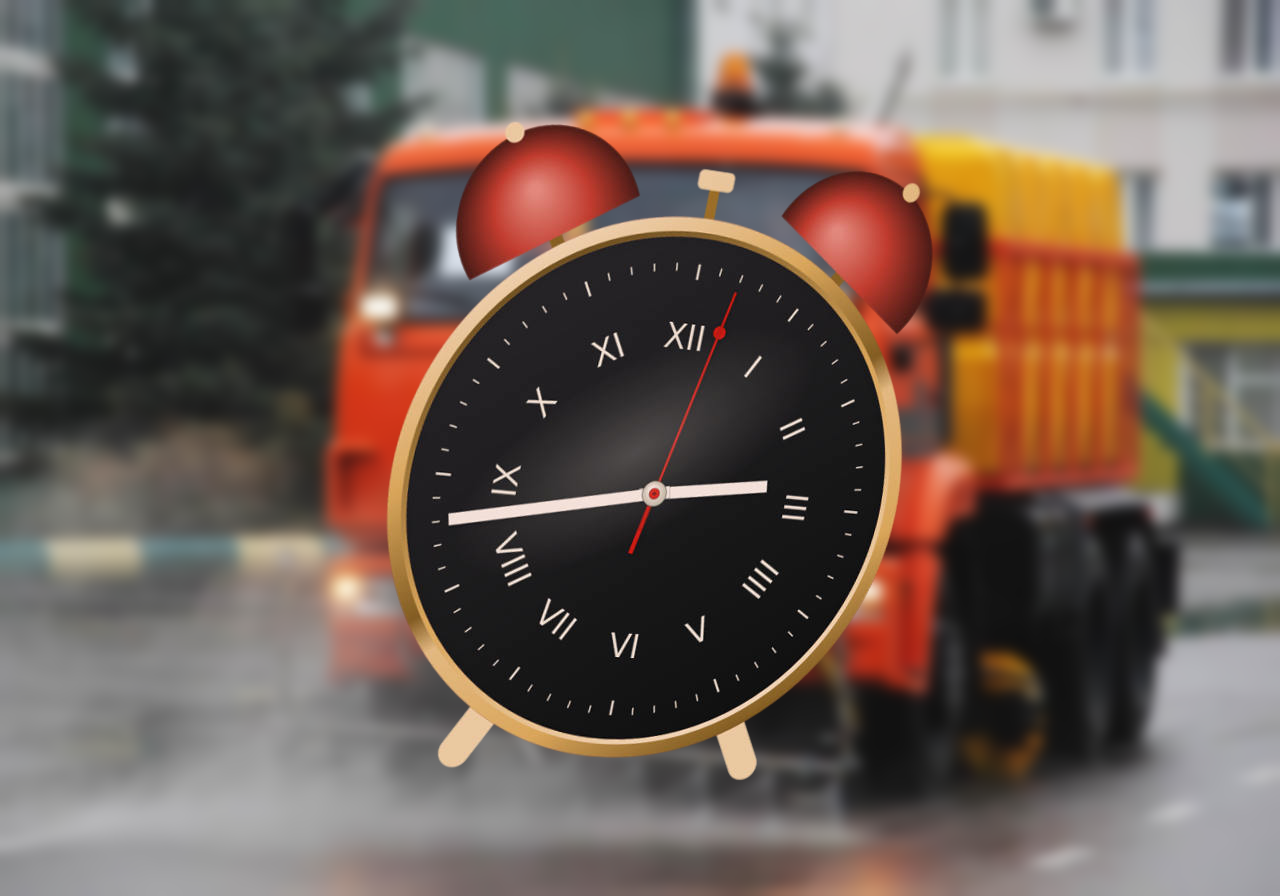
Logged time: 2 h 43 min 02 s
